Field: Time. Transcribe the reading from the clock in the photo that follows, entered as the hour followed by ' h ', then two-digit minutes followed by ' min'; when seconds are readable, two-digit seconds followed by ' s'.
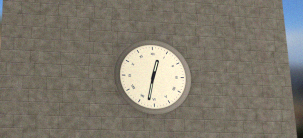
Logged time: 12 h 32 min
